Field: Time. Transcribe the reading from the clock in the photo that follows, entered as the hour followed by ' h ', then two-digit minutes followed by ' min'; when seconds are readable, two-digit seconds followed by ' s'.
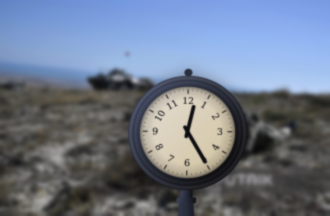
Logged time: 12 h 25 min
